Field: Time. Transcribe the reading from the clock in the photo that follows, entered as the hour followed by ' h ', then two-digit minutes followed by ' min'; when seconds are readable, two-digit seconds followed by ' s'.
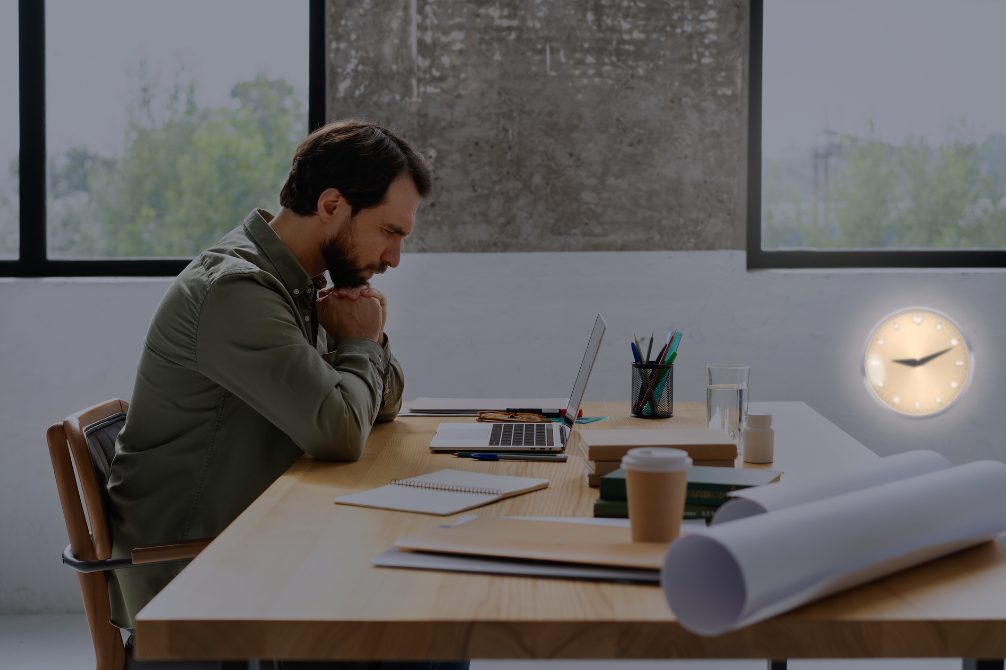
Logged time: 9 h 11 min
